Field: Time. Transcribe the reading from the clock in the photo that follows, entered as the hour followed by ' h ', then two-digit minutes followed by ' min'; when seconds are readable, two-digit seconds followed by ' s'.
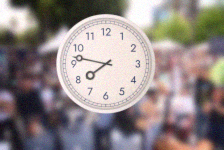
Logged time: 7 h 47 min
